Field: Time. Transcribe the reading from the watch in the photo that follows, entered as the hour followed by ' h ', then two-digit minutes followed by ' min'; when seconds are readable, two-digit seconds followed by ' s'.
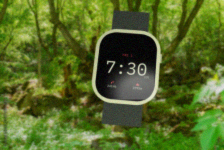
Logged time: 7 h 30 min
